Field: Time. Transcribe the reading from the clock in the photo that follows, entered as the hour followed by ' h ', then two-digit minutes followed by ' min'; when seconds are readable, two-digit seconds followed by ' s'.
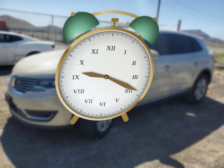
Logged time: 9 h 19 min
